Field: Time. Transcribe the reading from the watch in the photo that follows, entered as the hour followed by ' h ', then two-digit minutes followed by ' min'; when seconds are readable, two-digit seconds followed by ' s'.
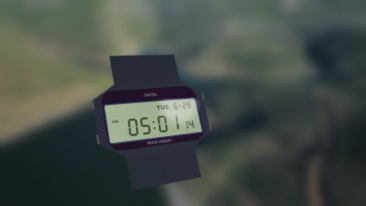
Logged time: 5 h 01 min 14 s
